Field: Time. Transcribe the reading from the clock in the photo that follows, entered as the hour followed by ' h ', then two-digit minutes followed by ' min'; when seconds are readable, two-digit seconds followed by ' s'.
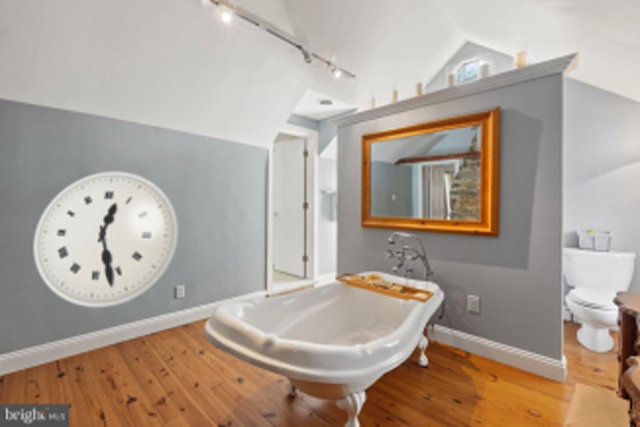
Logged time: 12 h 27 min
